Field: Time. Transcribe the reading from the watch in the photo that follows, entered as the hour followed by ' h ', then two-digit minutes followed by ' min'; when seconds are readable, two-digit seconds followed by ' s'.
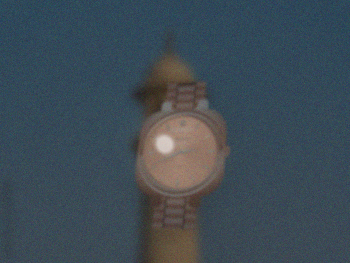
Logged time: 2 h 41 min
